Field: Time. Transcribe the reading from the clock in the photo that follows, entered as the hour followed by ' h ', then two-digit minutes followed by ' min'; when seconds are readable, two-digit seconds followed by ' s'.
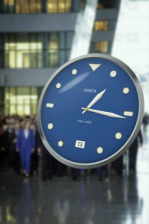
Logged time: 1 h 16 min
